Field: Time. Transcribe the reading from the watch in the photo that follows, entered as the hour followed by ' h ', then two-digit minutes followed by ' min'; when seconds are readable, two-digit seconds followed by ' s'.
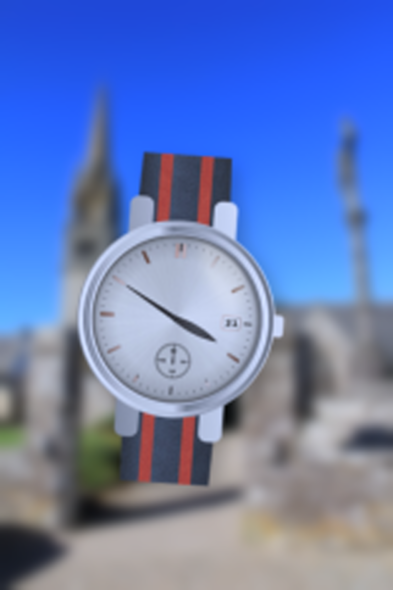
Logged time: 3 h 50 min
